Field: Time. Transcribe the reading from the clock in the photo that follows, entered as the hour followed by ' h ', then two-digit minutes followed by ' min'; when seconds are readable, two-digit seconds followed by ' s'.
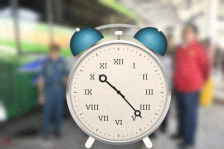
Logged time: 10 h 23 min
